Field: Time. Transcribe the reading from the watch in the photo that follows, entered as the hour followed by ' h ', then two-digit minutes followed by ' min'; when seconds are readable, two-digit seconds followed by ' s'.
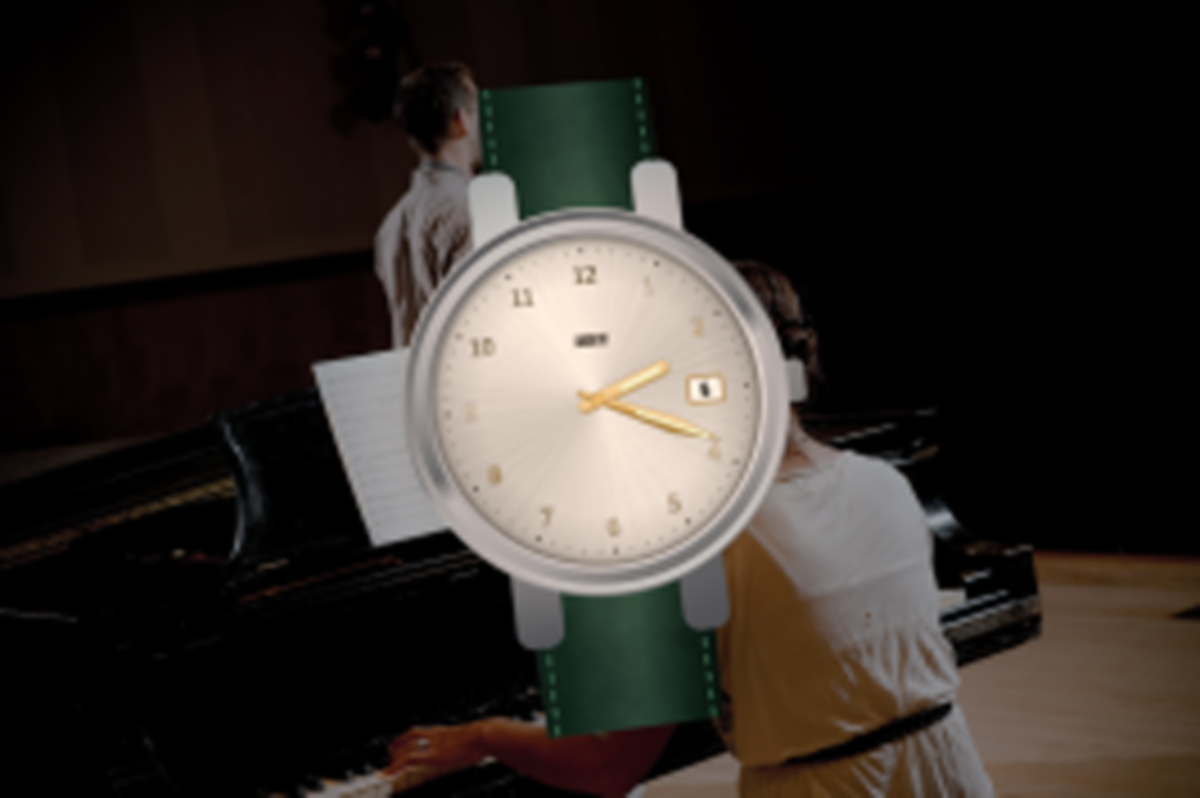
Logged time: 2 h 19 min
